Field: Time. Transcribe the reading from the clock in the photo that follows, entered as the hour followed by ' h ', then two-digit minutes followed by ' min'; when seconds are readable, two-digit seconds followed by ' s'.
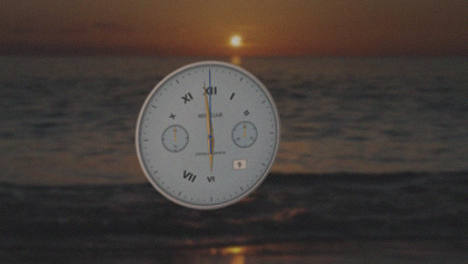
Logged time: 5 h 59 min
